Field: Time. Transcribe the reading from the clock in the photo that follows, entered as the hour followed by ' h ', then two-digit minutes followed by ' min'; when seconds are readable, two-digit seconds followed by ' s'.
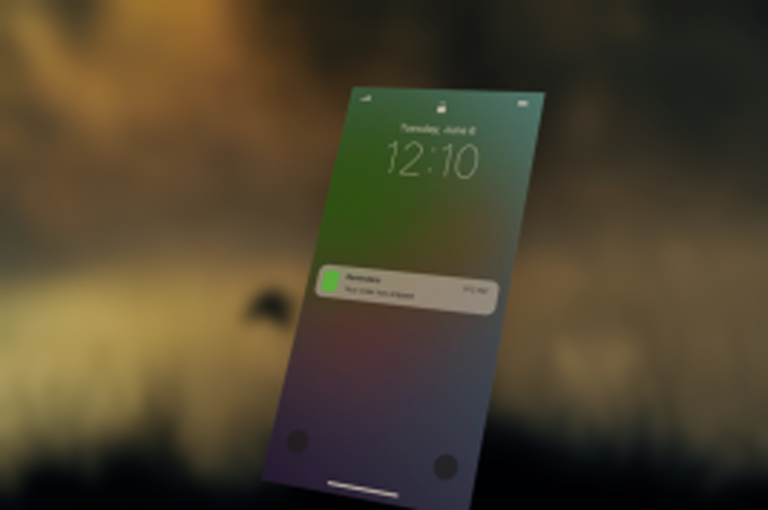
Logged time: 12 h 10 min
